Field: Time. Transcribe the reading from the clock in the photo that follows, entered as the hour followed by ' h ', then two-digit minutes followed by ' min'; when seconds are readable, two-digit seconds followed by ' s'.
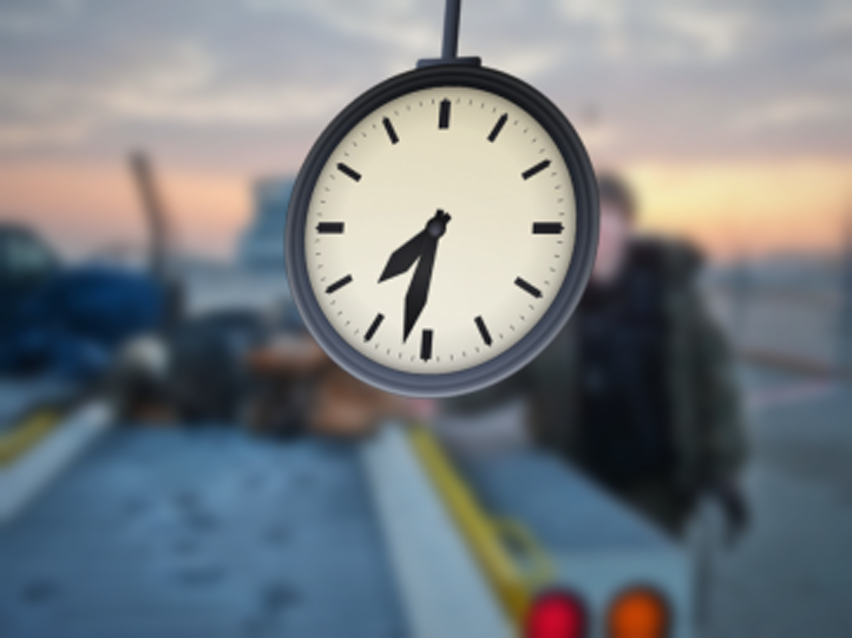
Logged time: 7 h 32 min
